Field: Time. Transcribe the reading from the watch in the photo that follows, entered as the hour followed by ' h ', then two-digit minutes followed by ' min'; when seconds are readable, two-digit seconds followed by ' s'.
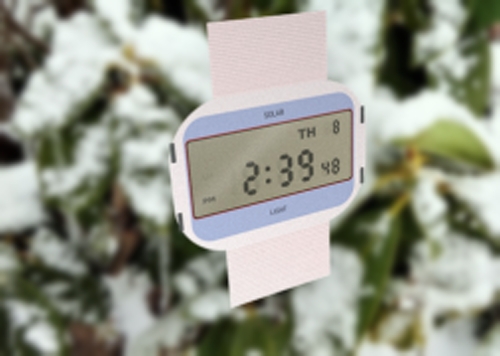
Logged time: 2 h 39 min 48 s
